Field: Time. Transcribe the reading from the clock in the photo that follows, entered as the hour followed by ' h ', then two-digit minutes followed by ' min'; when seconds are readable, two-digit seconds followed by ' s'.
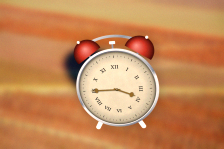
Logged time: 3 h 45 min
